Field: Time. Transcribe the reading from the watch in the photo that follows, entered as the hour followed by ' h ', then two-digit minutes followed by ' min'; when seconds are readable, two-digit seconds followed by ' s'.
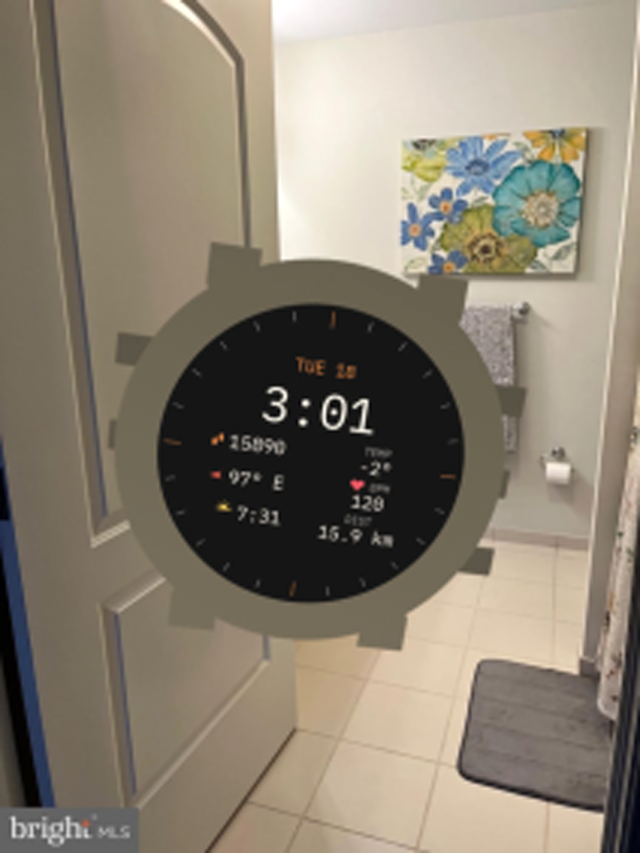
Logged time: 3 h 01 min
